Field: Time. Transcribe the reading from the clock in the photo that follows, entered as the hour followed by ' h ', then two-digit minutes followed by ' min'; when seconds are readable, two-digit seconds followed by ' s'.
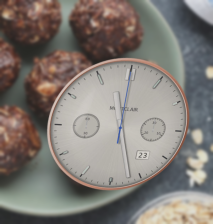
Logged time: 11 h 27 min
